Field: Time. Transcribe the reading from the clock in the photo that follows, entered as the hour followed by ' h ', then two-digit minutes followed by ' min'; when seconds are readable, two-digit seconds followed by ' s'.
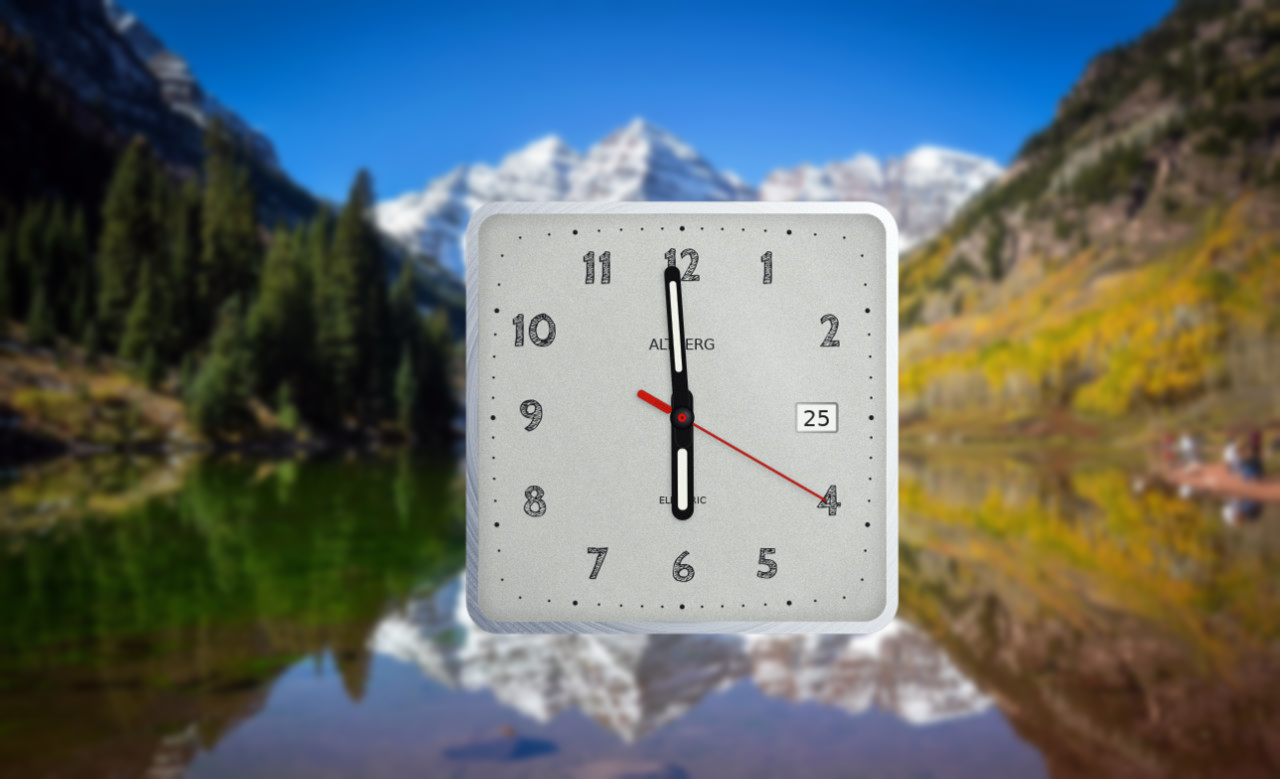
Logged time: 5 h 59 min 20 s
